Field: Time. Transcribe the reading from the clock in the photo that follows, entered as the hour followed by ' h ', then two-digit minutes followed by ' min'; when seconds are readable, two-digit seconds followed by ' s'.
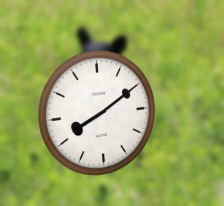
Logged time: 8 h 10 min
